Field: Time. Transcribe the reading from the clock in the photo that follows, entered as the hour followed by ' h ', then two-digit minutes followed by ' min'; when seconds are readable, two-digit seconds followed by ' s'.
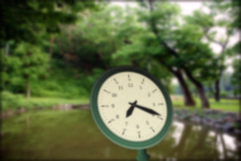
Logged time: 7 h 19 min
